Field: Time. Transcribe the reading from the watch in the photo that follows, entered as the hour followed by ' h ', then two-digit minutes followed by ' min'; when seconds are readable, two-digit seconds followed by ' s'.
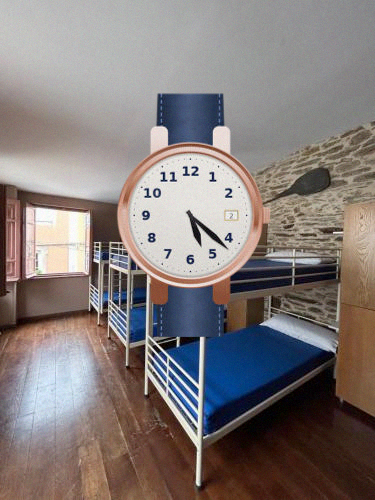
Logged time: 5 h 22 min
